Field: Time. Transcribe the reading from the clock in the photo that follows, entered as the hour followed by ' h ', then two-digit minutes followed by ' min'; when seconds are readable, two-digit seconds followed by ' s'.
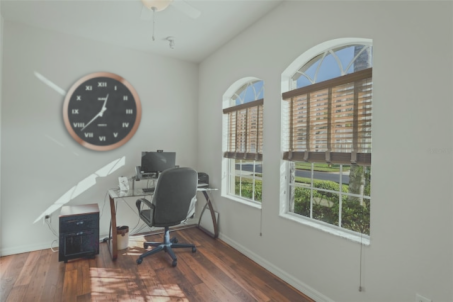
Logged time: 12 h 38 min
